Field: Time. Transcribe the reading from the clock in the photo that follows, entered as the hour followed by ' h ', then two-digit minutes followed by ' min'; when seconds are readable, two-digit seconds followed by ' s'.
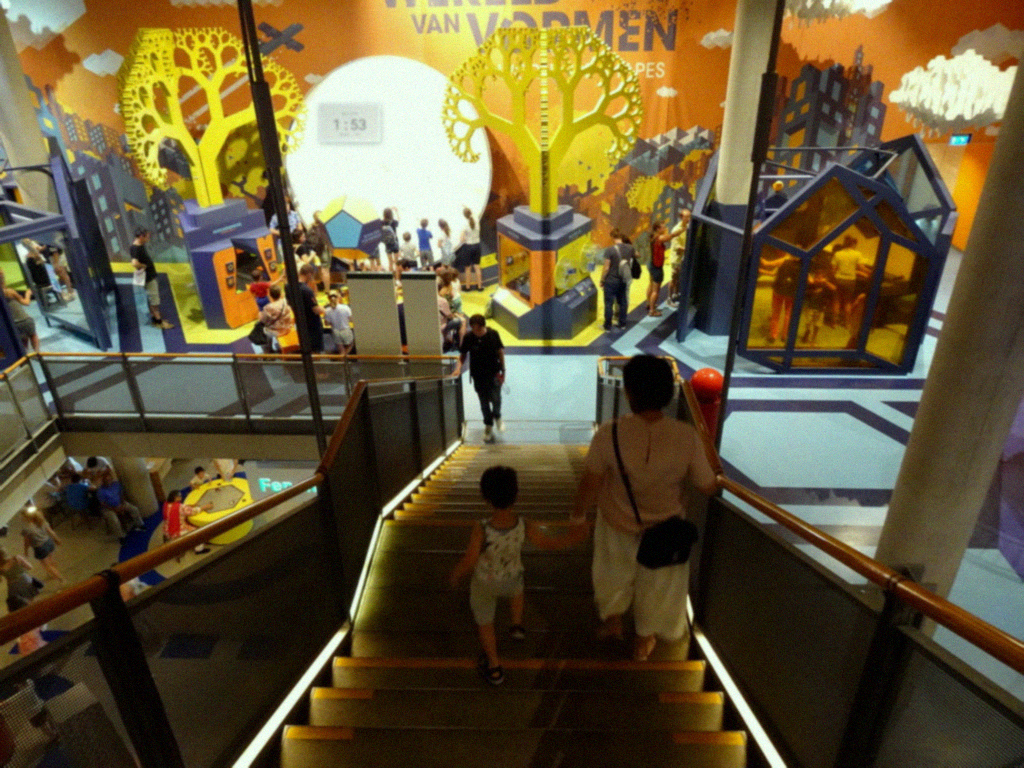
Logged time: 1 h 53 min
